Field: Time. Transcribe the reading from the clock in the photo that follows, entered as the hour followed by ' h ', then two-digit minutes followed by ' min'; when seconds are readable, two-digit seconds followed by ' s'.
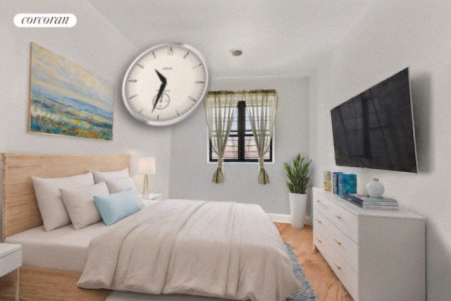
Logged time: 10 h 32 min
